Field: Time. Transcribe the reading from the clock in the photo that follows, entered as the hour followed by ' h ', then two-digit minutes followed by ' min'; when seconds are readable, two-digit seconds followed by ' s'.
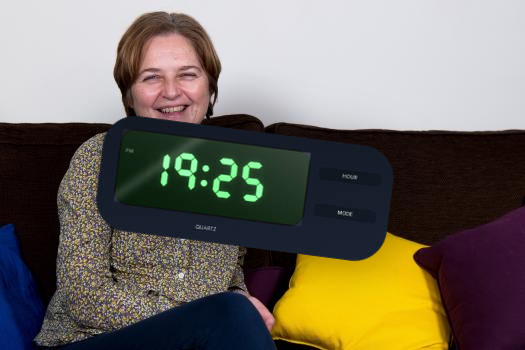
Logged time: 19 h 25 min
